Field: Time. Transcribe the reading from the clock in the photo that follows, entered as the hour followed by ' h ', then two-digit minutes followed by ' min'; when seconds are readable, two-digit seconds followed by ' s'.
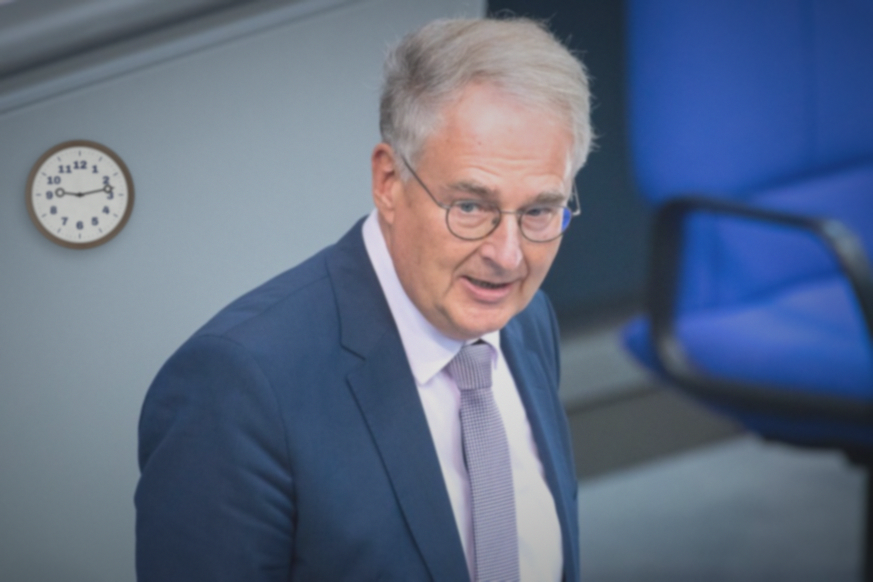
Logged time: 9 h 13 min
